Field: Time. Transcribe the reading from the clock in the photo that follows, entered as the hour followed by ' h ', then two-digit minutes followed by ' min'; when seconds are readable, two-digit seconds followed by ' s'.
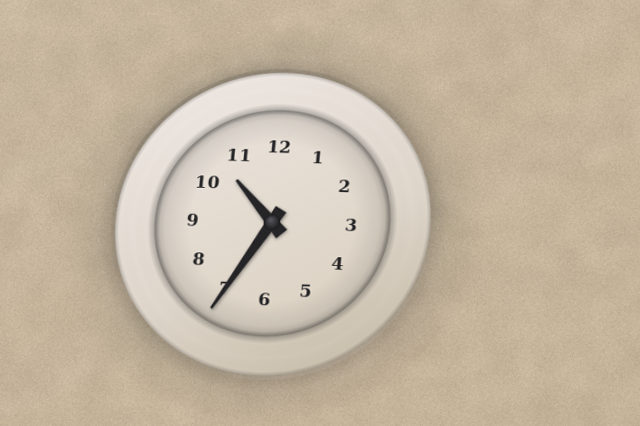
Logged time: 10 h 35 min
